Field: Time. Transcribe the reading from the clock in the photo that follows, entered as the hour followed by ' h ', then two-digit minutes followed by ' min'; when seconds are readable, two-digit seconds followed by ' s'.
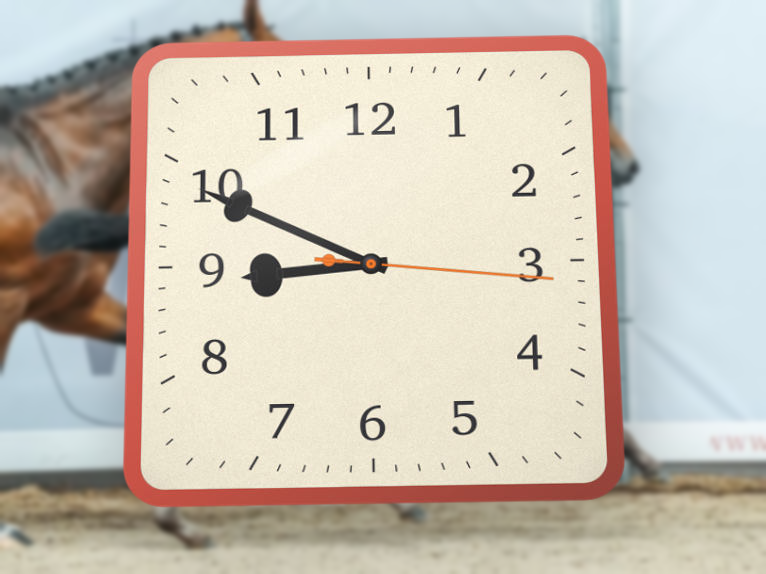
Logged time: 8 h 49 min 16 s
